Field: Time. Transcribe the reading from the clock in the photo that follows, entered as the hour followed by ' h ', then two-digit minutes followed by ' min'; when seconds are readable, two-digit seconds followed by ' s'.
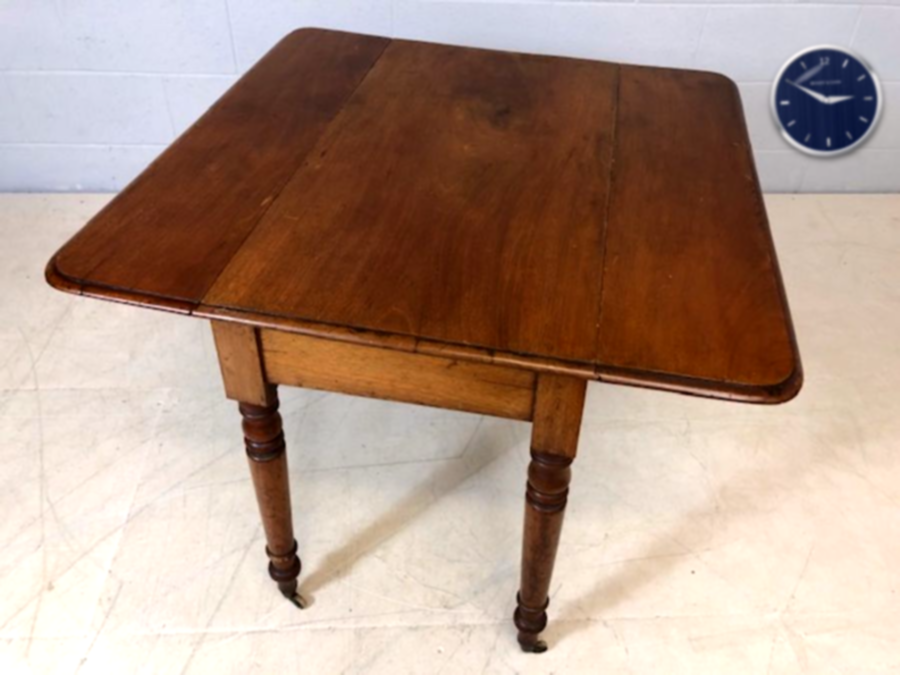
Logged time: 2 h 50 min
